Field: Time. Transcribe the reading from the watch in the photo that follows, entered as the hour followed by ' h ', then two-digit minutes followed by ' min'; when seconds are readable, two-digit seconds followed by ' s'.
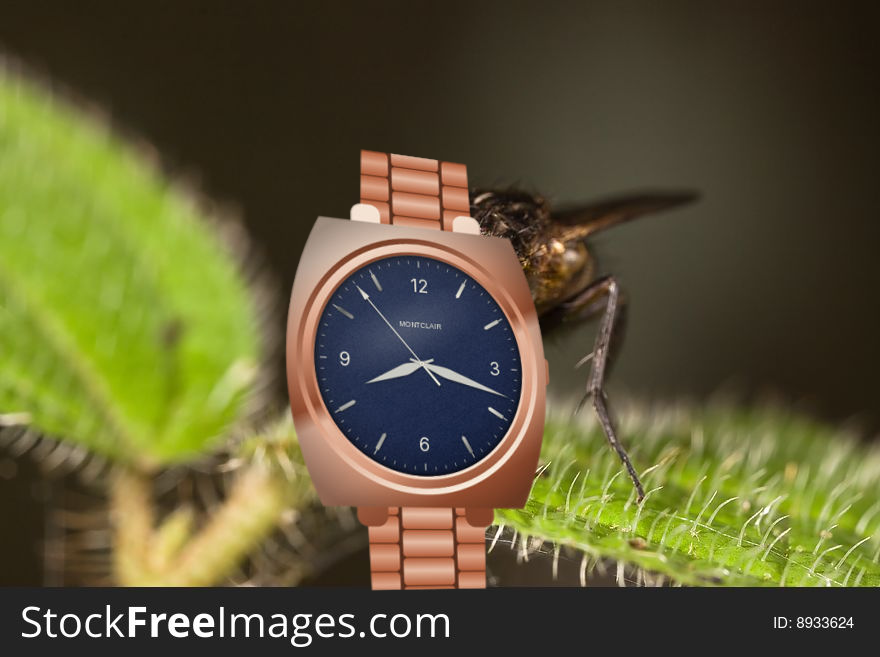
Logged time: 8 h 17 min 53 s
